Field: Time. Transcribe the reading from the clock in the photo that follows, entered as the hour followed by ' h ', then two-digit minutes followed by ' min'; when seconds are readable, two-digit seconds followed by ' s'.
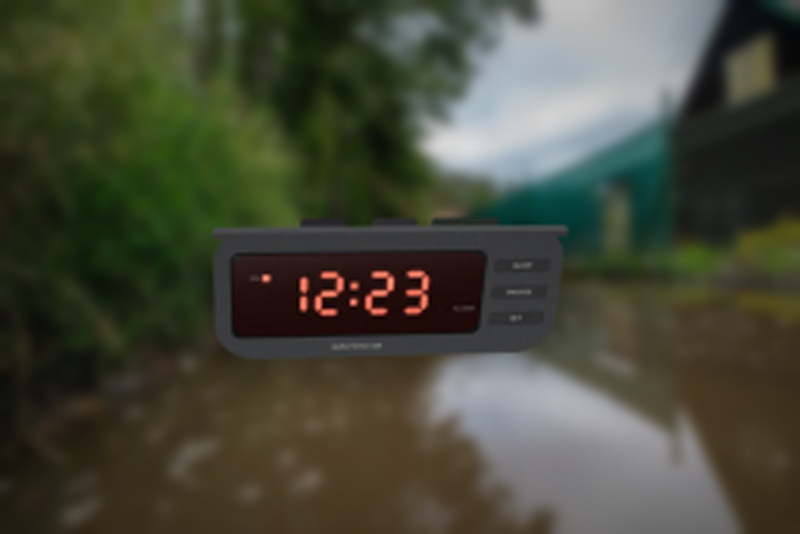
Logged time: 12 h 23 min
